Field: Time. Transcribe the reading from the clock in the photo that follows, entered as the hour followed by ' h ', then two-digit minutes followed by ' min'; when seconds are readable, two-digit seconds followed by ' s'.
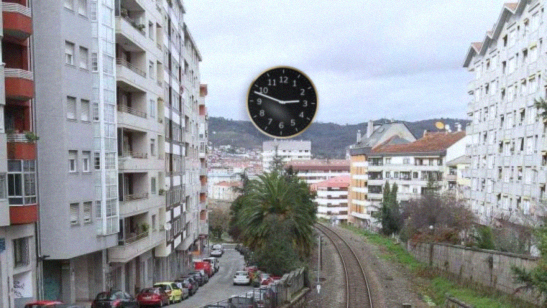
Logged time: 2 h 48 min
